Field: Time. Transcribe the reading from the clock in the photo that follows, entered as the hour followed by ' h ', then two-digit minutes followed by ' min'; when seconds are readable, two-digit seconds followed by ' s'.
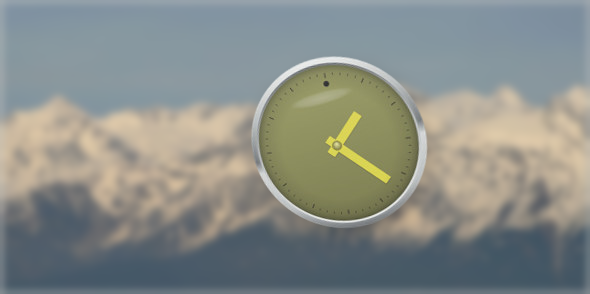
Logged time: 1 h 22 min
